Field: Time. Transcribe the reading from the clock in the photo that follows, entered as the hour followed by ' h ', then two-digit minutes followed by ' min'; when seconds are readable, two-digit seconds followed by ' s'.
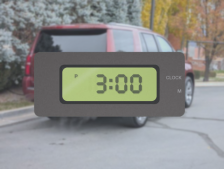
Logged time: 3 h 00 min
